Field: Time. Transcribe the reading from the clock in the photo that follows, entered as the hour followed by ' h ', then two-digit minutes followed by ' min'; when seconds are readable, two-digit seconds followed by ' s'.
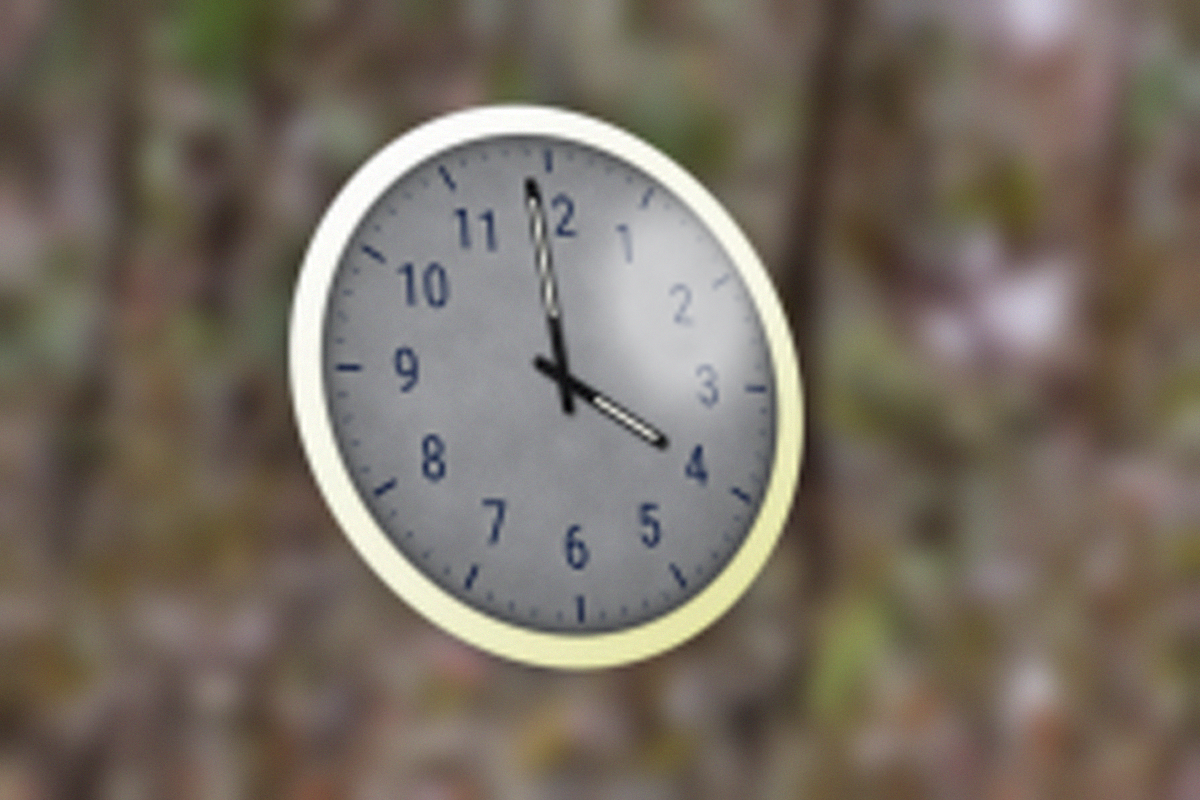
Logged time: 3 h 59 min
